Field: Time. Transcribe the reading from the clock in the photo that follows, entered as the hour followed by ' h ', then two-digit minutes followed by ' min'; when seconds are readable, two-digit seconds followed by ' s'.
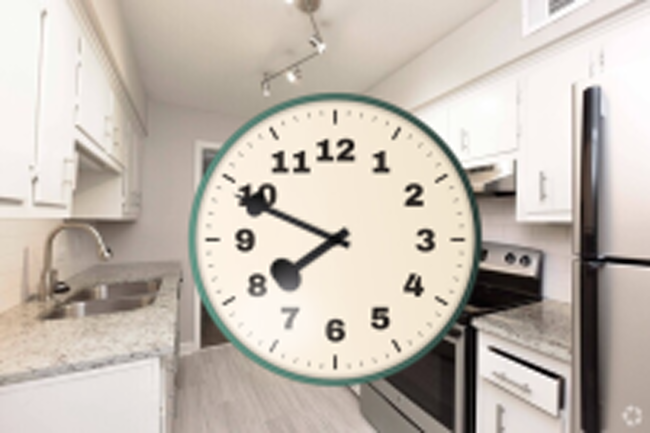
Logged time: 7 h 49 min
